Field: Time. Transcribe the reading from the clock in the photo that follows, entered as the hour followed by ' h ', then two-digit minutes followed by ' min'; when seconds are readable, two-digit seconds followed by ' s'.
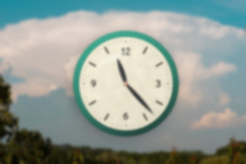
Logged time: 11 h 23 min
